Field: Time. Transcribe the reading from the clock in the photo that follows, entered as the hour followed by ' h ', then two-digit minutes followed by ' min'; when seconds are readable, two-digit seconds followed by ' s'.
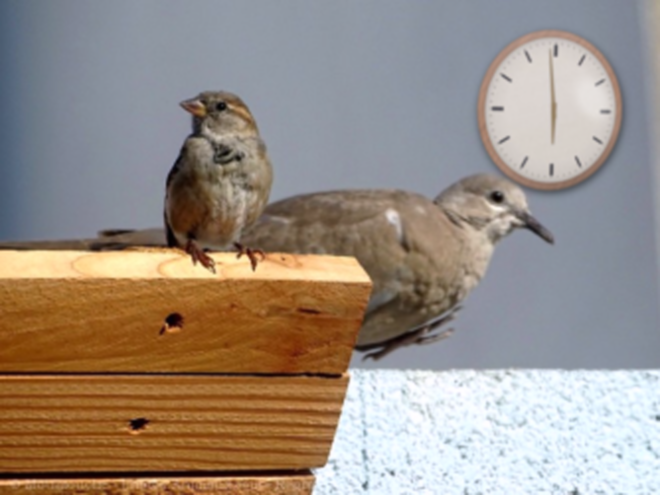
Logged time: 5 h 59 min
